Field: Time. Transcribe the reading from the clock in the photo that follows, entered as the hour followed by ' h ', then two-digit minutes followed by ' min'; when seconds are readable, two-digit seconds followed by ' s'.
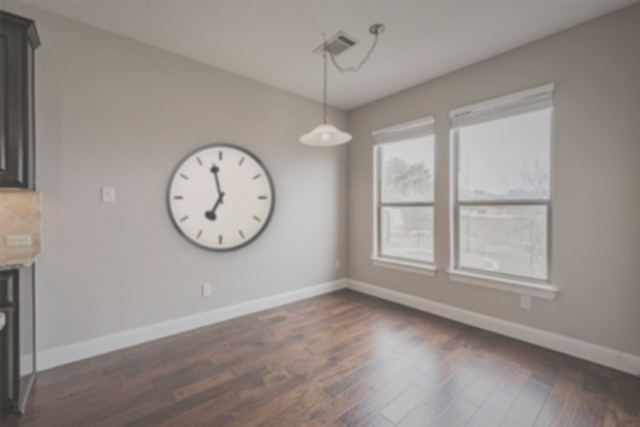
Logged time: 6 h 58 min
